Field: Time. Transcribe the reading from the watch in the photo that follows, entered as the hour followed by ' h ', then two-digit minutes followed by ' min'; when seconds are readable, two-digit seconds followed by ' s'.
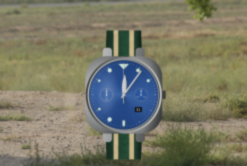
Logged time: 12 h 06 min
